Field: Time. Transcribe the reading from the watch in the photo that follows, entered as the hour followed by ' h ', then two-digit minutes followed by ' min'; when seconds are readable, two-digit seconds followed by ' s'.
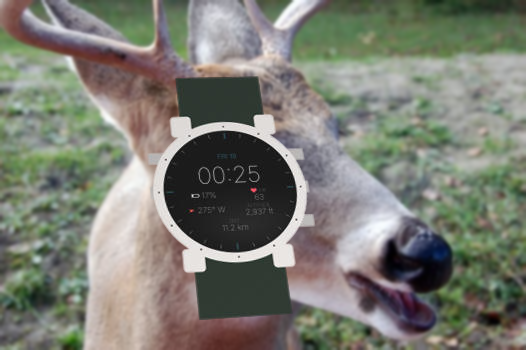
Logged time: 0 h 25 min
